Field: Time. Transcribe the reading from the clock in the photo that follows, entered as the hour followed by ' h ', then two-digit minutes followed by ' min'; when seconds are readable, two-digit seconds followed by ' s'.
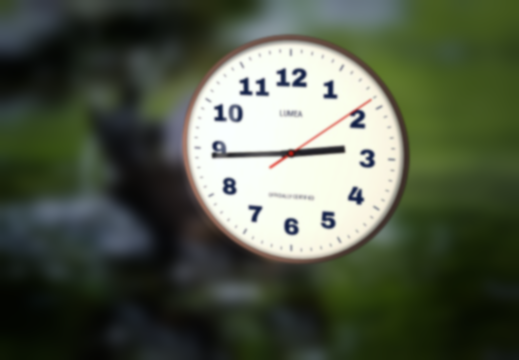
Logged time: 2 h 44 min 09 s
